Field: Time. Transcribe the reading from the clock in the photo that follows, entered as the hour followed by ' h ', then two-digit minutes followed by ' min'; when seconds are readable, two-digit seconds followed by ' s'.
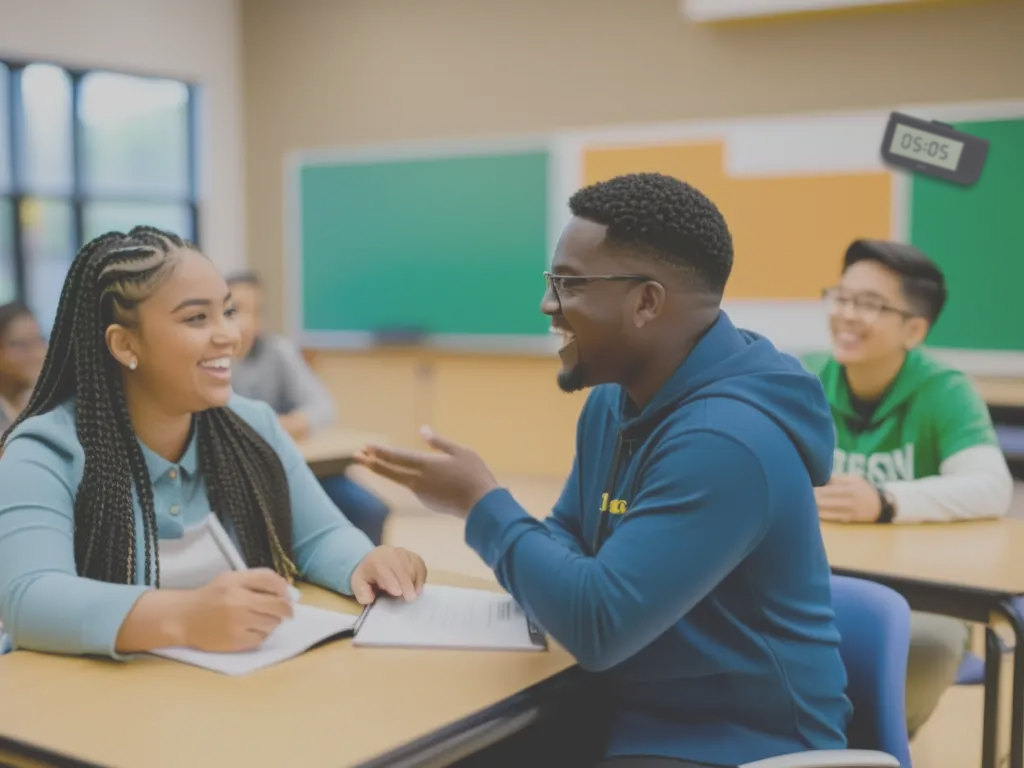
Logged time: 5 h 05 min
